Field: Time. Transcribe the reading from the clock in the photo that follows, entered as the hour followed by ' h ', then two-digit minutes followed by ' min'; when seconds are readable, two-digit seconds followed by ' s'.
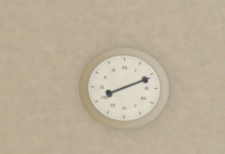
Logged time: 8 h 11 min
